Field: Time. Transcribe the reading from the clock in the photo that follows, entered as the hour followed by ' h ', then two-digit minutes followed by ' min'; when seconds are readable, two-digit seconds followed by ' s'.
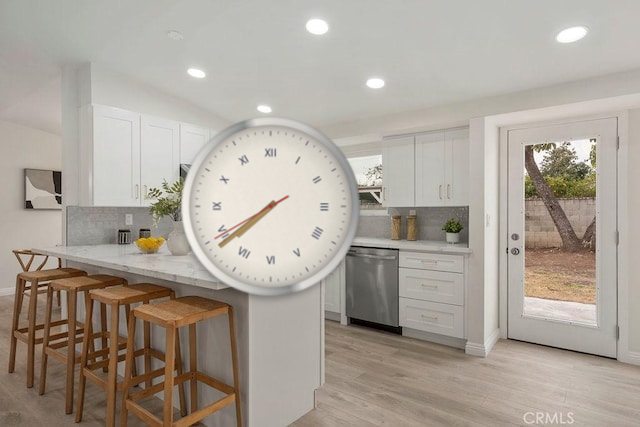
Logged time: 7 h 38 min 40 s
